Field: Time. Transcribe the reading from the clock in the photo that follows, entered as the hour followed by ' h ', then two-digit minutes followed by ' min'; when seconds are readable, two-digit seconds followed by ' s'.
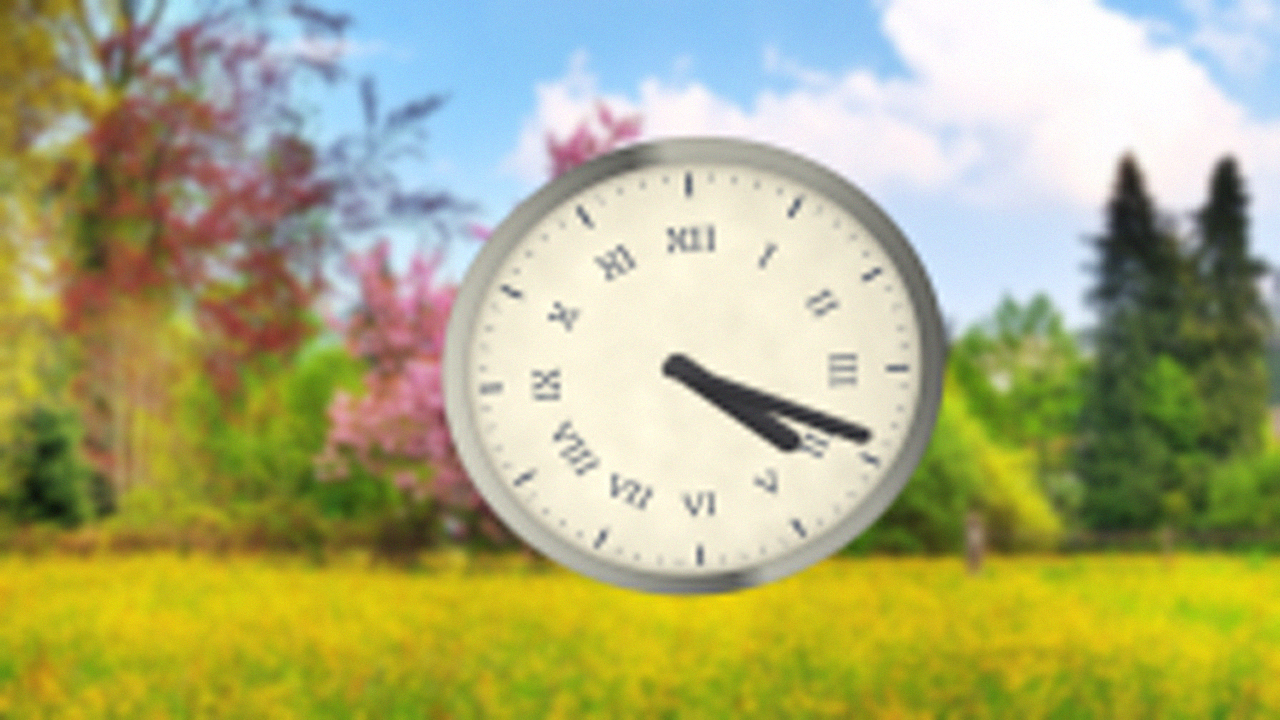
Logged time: 4 h 19 min
